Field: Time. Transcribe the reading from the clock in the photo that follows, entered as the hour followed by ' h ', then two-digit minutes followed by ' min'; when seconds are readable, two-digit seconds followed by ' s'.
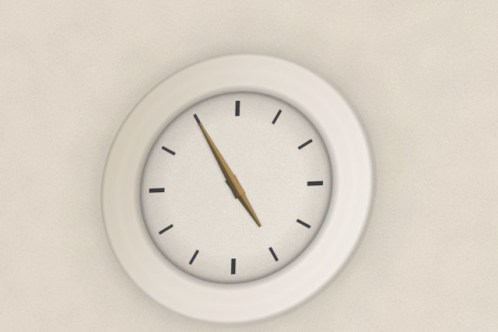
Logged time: 4 h 55 min
